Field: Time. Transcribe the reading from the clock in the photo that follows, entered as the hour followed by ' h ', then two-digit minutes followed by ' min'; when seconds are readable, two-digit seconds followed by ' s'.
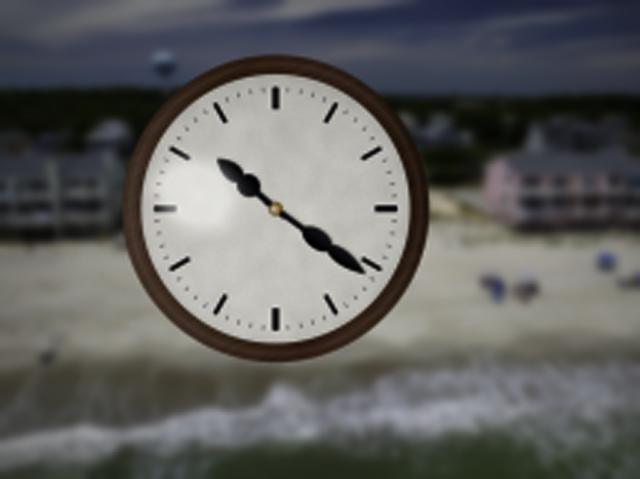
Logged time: 10 h 21 min
